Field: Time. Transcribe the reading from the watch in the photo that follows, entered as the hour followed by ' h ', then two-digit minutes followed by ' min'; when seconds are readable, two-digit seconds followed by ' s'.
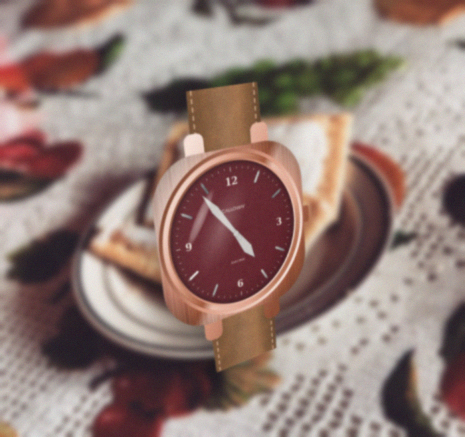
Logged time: 4 h 54 min
